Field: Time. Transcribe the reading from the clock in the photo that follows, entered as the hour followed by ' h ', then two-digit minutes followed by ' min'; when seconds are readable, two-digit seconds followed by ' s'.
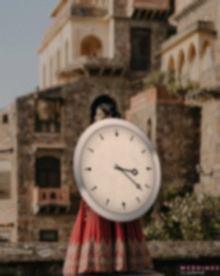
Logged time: 3 h 22 min
